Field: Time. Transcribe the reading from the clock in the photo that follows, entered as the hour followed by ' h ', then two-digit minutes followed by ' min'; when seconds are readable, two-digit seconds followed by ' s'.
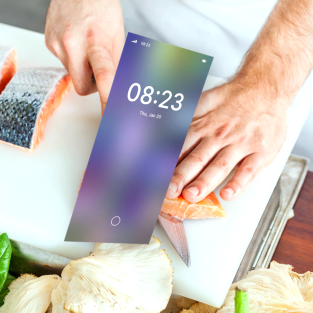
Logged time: 8 h 23 min
